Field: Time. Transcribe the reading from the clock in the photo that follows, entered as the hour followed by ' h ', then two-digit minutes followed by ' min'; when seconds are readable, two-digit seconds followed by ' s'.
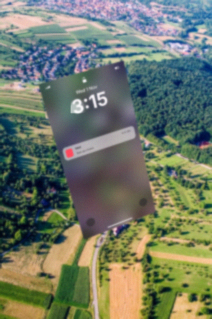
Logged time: 3 h 15 min
